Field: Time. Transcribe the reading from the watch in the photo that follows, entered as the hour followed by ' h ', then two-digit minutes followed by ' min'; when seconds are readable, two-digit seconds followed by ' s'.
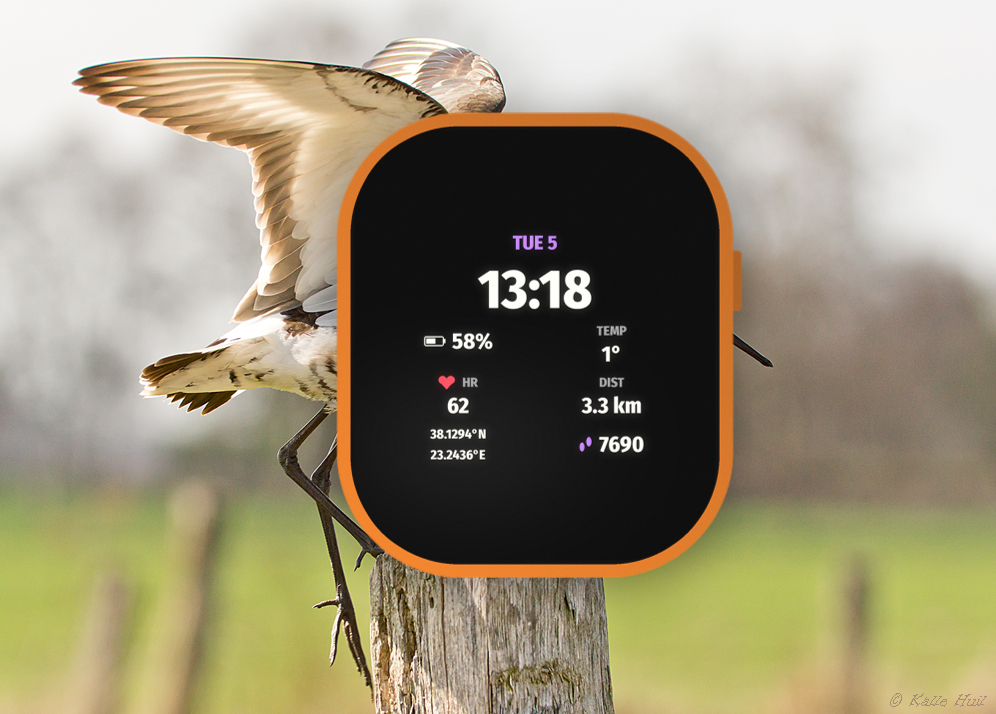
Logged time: 13 h 18 min
